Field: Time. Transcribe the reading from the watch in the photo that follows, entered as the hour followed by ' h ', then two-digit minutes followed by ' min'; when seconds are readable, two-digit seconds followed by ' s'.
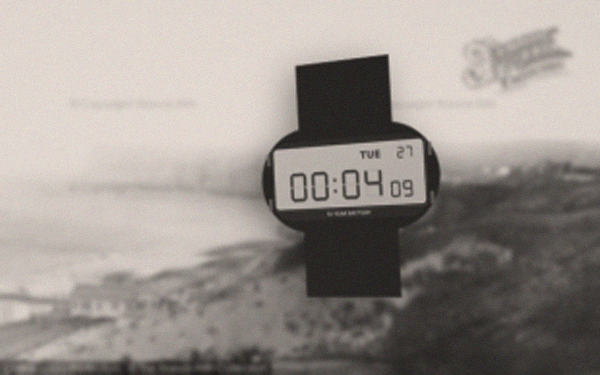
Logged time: 0 h 04 min 09 s
